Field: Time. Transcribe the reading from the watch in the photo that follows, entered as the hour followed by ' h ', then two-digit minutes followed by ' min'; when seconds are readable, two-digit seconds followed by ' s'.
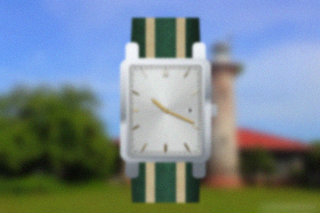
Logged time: 10 h 19 min
